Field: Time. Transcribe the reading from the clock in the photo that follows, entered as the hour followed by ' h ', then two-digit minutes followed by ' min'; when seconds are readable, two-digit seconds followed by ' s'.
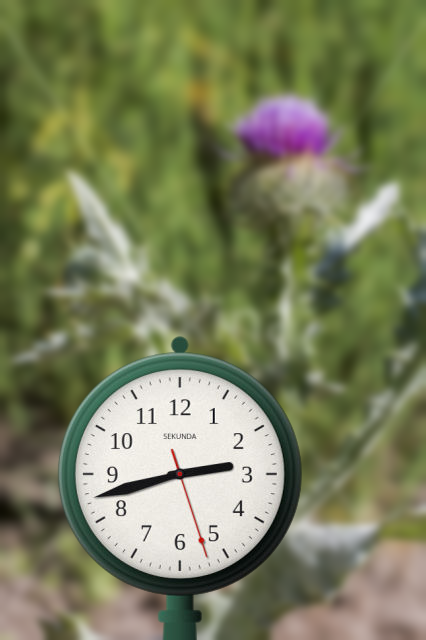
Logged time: 2 h 42 min 27 s
